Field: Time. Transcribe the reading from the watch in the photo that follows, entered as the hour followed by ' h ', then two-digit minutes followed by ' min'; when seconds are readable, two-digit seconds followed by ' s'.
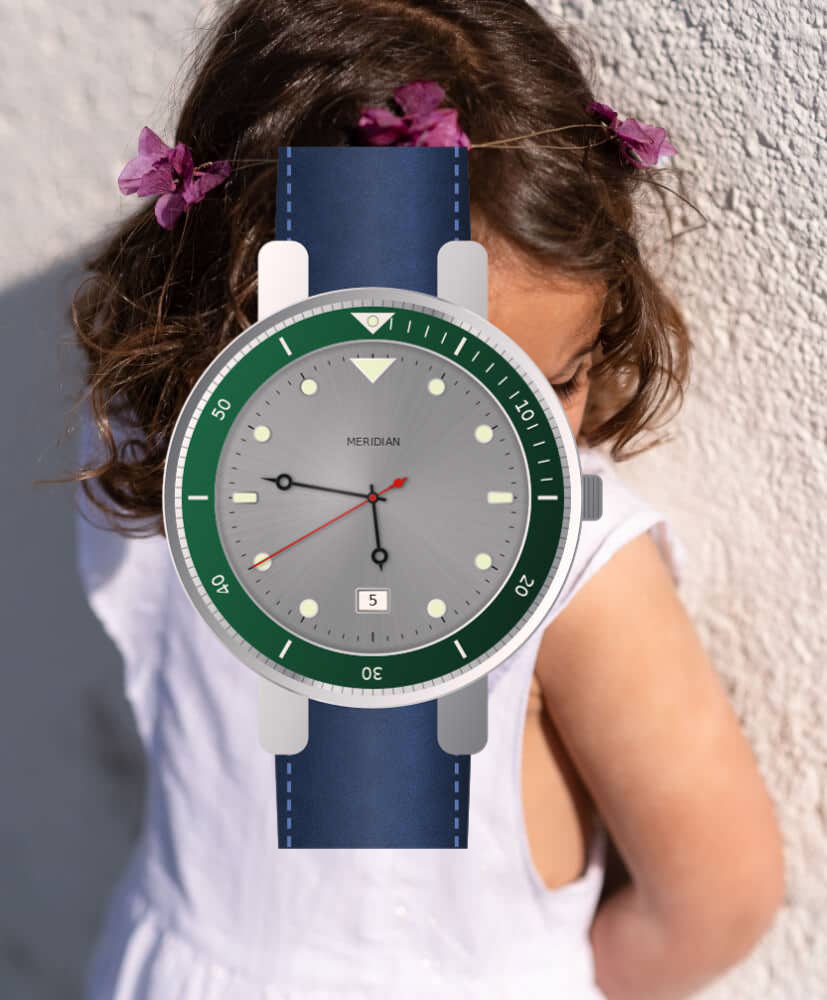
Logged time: 5 h 46 min 40 s
